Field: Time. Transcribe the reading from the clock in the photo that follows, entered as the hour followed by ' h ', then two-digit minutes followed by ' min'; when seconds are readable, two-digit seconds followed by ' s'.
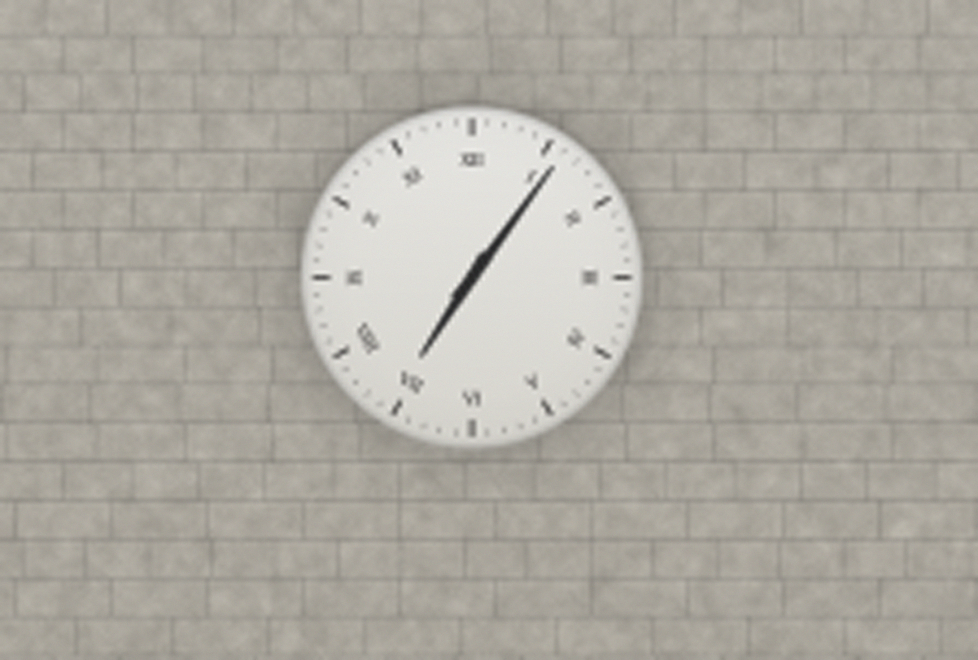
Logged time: 7 h 06 min
